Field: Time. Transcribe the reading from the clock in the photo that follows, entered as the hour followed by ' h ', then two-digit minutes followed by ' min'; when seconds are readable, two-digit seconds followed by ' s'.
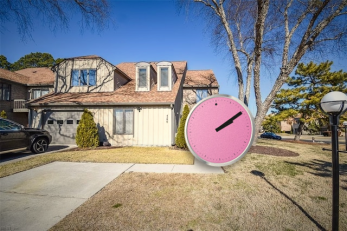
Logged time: 2 h 10 min
